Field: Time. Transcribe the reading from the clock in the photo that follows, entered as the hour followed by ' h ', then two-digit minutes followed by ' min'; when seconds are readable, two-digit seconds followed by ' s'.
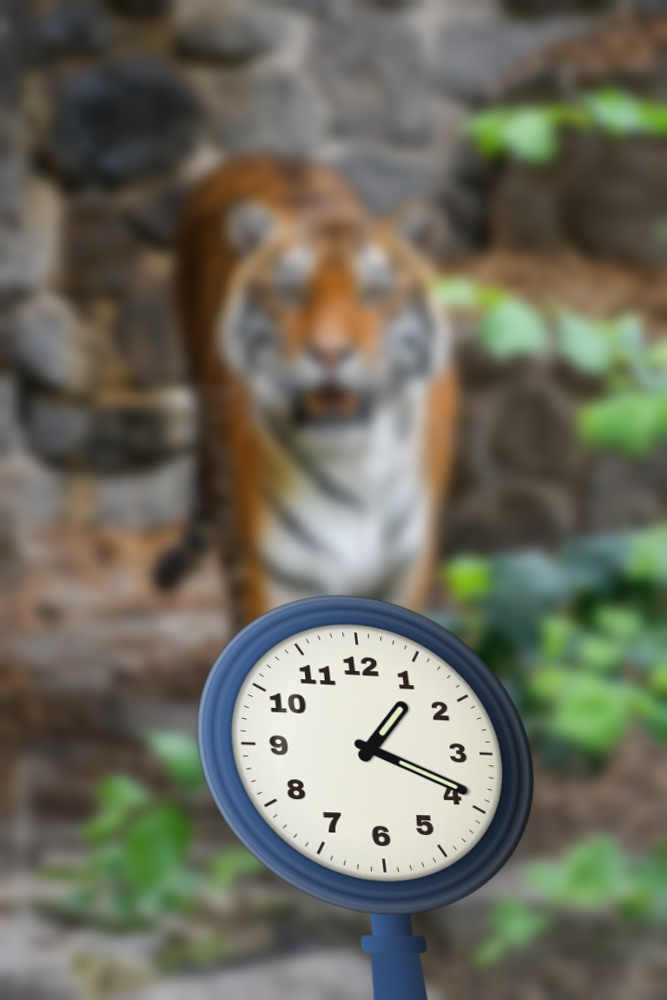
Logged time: 1 h 19 min
